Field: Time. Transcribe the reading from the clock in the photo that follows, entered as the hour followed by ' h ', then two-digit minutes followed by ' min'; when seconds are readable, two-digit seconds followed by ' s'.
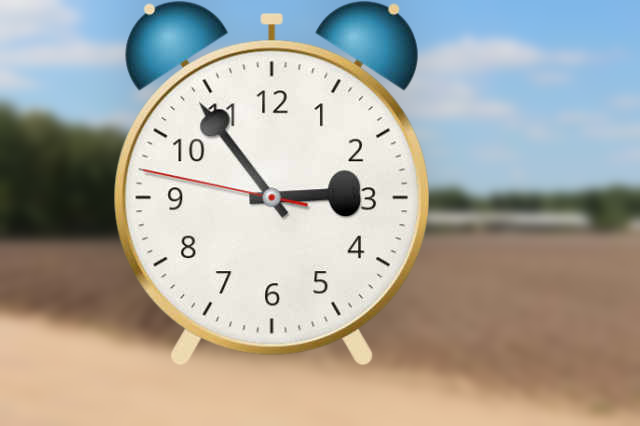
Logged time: 2 h 53 min 47 s
